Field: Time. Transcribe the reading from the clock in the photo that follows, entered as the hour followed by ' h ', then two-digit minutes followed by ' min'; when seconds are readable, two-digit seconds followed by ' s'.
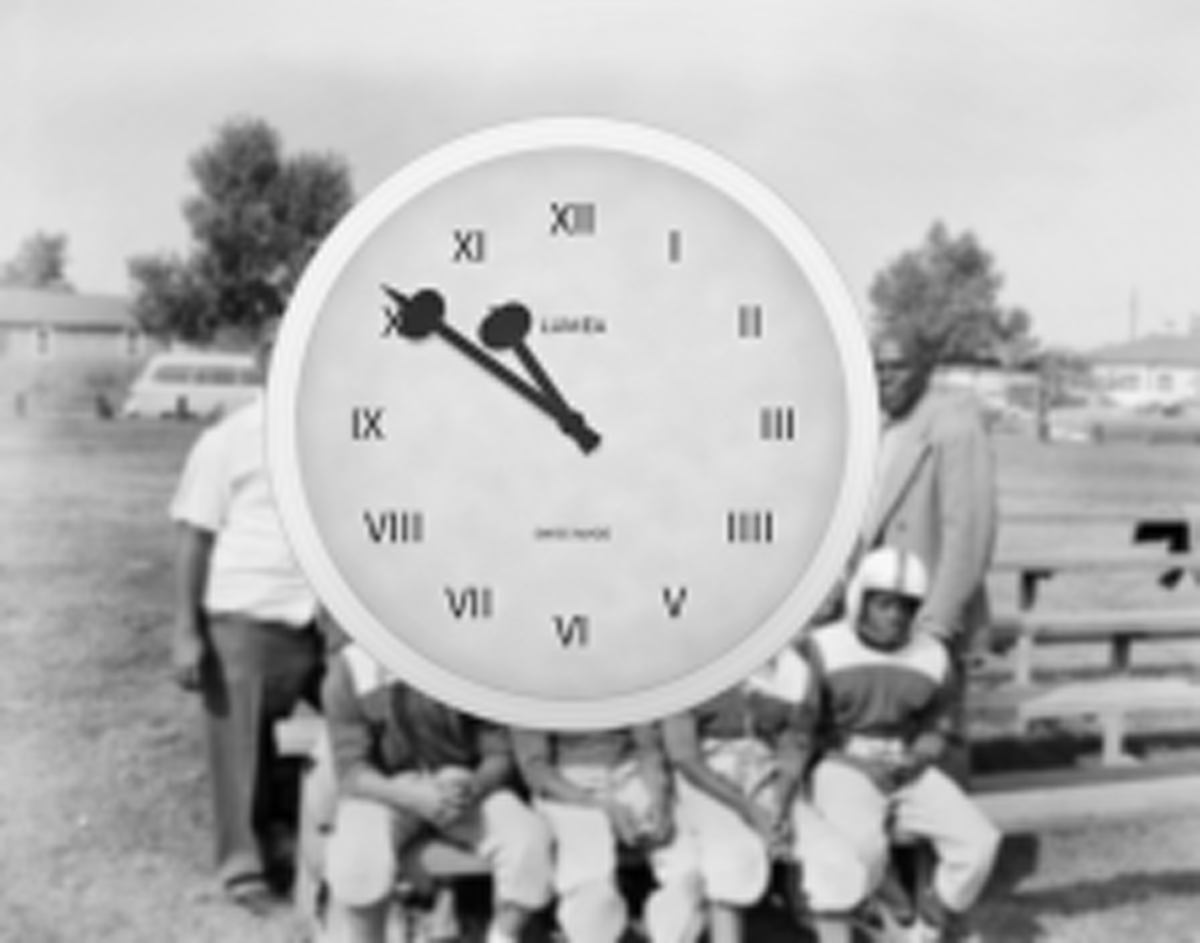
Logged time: 10 h 51 min
